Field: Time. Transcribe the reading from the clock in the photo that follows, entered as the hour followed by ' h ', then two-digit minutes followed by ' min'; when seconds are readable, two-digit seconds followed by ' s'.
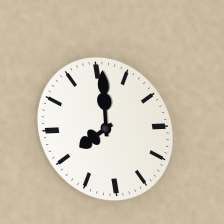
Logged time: 8 h 01 min
